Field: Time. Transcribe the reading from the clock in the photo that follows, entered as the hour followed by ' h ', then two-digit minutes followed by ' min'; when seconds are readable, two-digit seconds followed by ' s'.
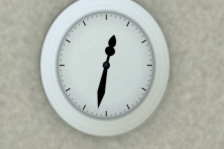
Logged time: 12 h 32 min
